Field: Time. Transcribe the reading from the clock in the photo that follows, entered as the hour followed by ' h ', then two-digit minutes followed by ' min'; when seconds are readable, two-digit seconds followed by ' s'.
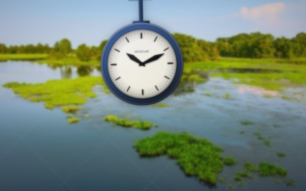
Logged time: 10 h 11 min
